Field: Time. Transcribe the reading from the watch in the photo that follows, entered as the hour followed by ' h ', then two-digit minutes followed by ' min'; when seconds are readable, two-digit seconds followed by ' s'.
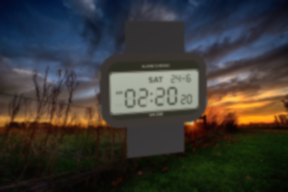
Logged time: 2 h 20 min
